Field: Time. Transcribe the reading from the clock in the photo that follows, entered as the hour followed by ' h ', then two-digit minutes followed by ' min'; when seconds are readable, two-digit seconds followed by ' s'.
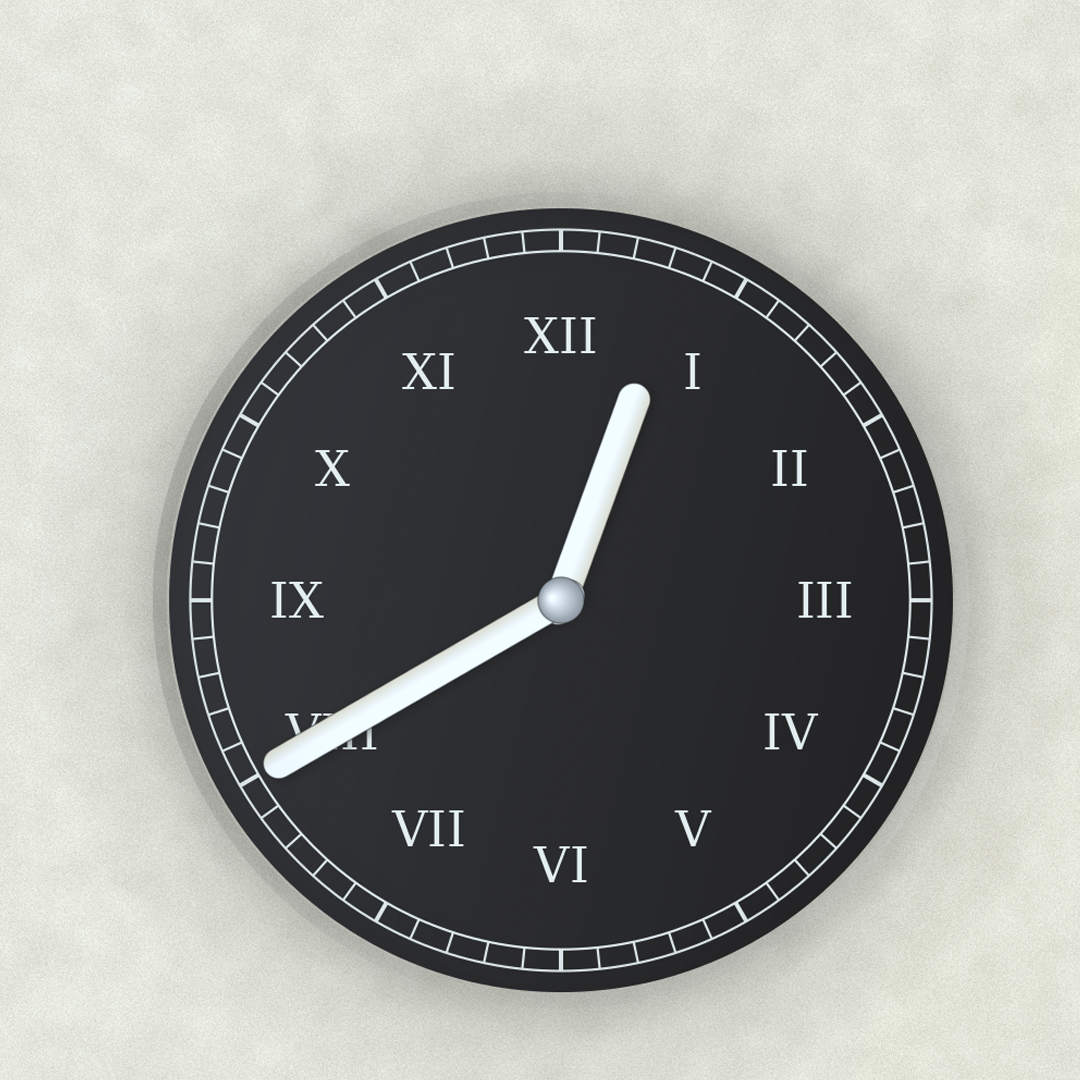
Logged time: 12 h 40 min
